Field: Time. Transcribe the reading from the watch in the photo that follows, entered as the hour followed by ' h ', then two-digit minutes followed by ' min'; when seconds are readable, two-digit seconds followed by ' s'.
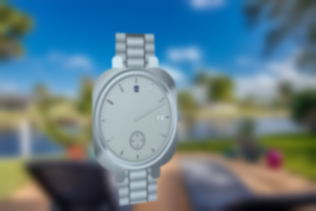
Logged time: 2 h 11 min
